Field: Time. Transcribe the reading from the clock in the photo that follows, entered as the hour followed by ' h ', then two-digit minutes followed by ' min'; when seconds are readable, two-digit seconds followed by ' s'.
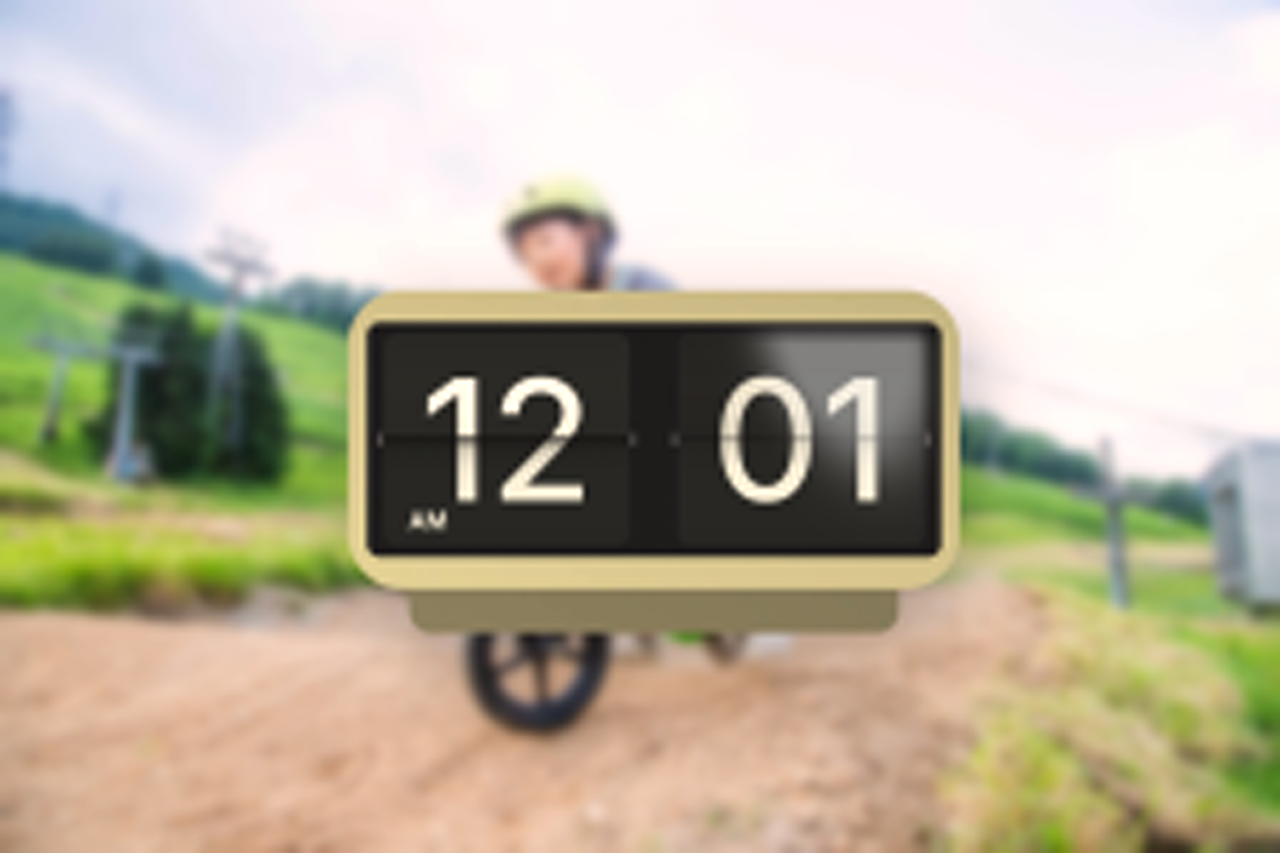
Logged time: 12 h 01 min
